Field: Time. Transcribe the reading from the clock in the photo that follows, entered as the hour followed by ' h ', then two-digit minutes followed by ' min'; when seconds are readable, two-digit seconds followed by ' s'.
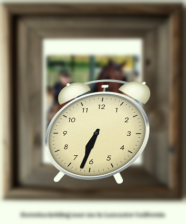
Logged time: 6 h 32 min
